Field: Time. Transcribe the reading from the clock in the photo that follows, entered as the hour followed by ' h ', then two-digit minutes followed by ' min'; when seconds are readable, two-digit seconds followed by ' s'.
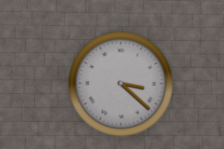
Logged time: 3 h 22 min
